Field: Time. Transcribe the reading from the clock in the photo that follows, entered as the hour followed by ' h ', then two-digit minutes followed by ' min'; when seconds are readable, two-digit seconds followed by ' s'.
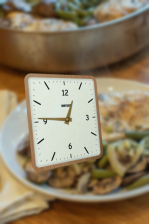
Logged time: 12 h 46 min
